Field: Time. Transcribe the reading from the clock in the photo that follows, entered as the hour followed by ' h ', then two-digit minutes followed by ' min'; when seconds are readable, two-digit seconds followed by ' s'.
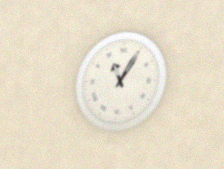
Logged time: 11 h 05 min
